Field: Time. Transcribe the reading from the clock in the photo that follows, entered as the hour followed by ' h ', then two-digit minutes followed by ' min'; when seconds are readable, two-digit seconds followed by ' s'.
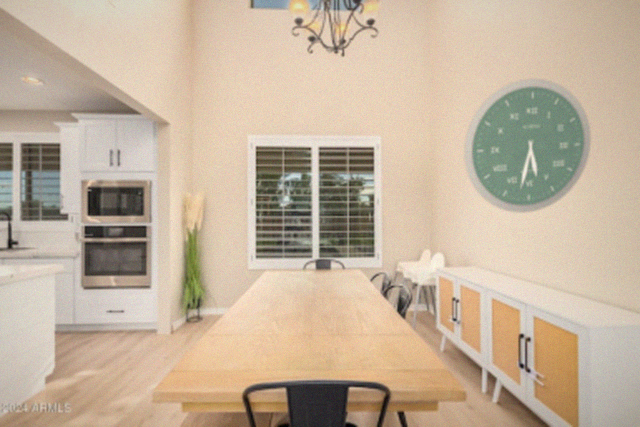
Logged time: 5 h 32 min
